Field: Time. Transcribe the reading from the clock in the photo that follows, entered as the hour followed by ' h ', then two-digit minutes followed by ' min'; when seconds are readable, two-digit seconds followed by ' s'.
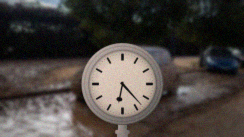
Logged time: 6 h 23 min
